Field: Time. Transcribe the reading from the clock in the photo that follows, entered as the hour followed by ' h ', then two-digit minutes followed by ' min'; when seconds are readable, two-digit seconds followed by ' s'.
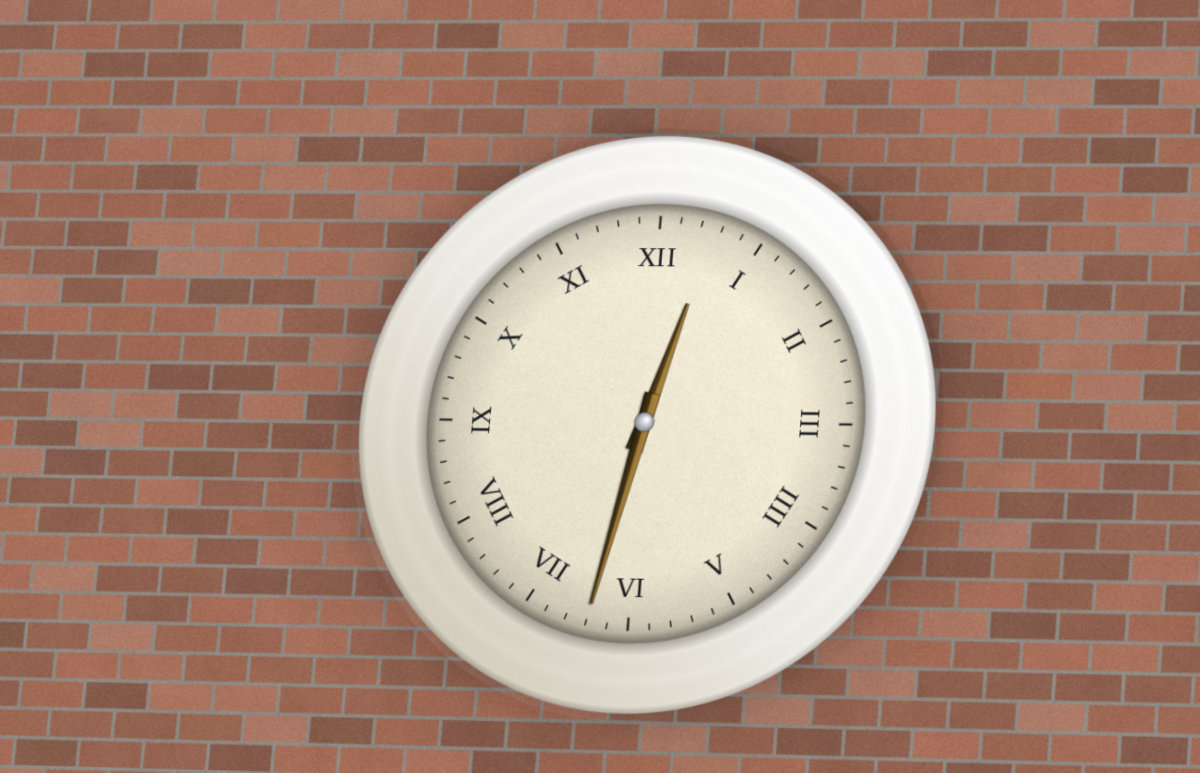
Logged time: 12 h 32 min
